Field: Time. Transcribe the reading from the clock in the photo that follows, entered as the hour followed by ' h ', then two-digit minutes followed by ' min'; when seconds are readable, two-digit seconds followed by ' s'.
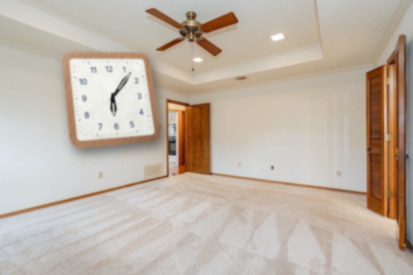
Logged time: 6 h 07 min
